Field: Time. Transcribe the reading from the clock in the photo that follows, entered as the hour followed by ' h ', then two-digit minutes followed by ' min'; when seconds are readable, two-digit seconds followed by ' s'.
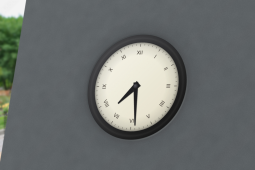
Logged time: 7 h 29 min
